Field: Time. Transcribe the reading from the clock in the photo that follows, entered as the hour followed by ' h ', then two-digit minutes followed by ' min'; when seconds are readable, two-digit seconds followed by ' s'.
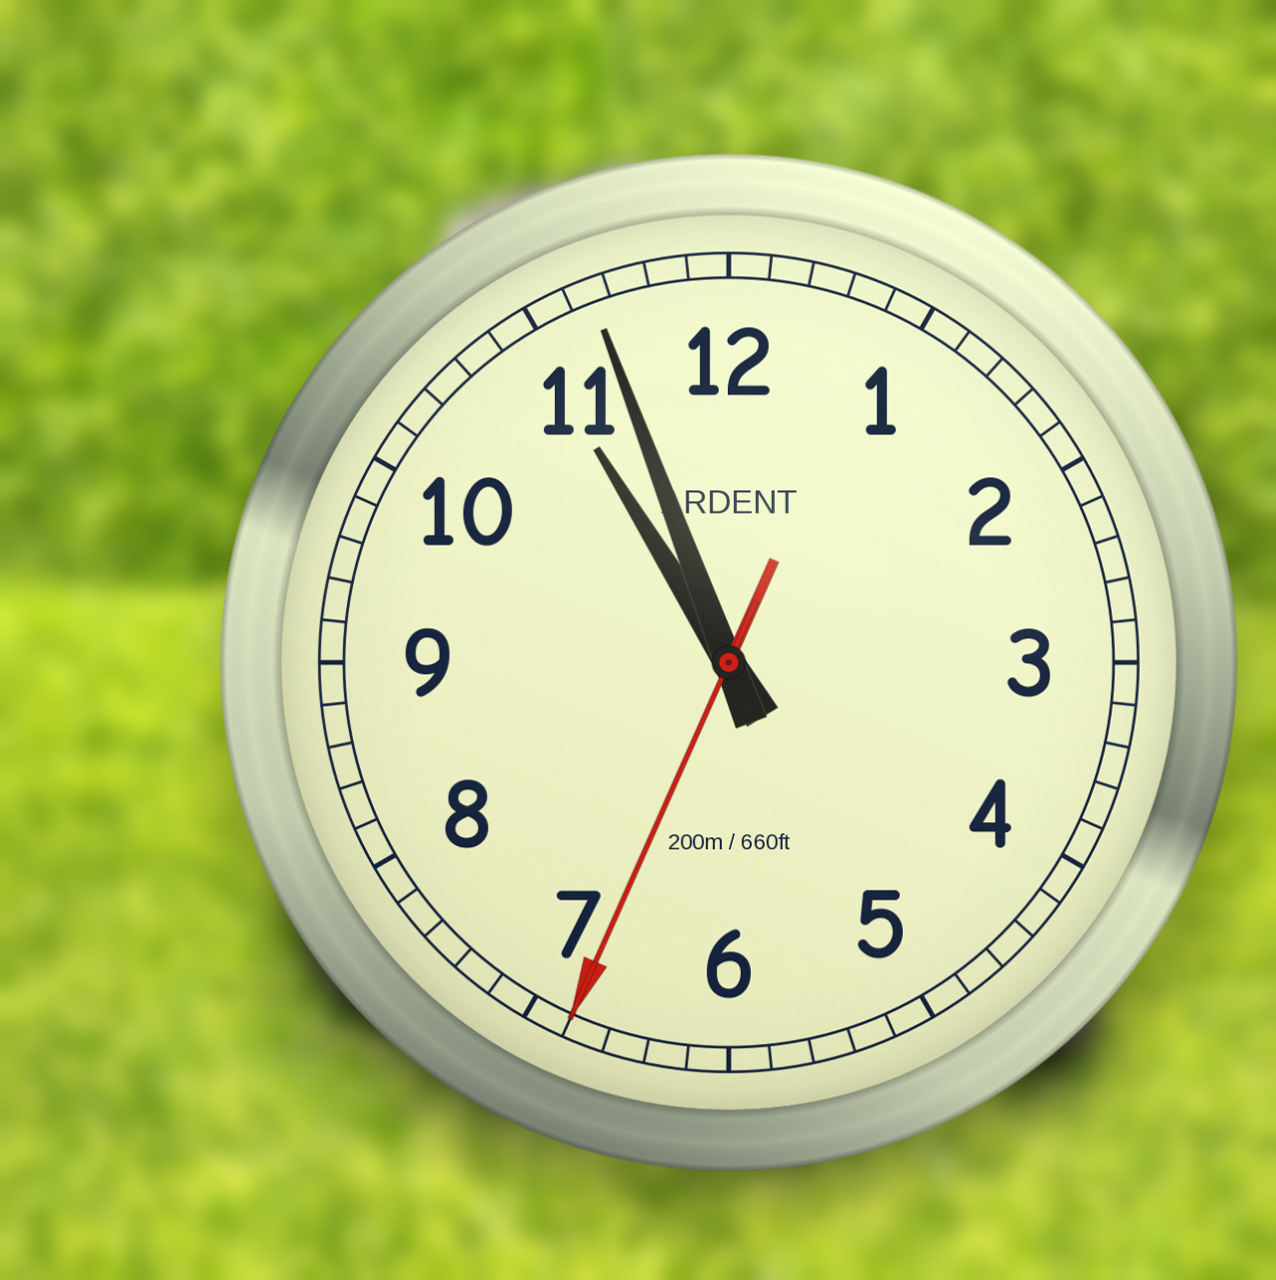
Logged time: 10 h 56 min 34 s
